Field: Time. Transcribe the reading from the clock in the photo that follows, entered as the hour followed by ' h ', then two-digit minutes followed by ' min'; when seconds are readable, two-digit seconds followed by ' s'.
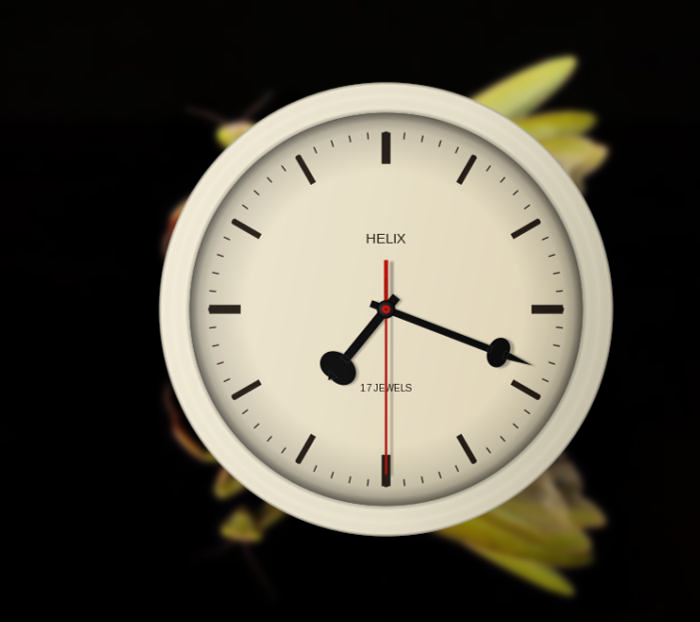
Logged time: 7 h 18 min 30 s
